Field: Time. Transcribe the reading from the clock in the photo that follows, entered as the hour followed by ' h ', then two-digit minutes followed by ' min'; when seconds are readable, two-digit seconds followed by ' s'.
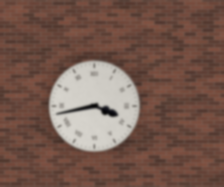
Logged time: 3 h 43 min
